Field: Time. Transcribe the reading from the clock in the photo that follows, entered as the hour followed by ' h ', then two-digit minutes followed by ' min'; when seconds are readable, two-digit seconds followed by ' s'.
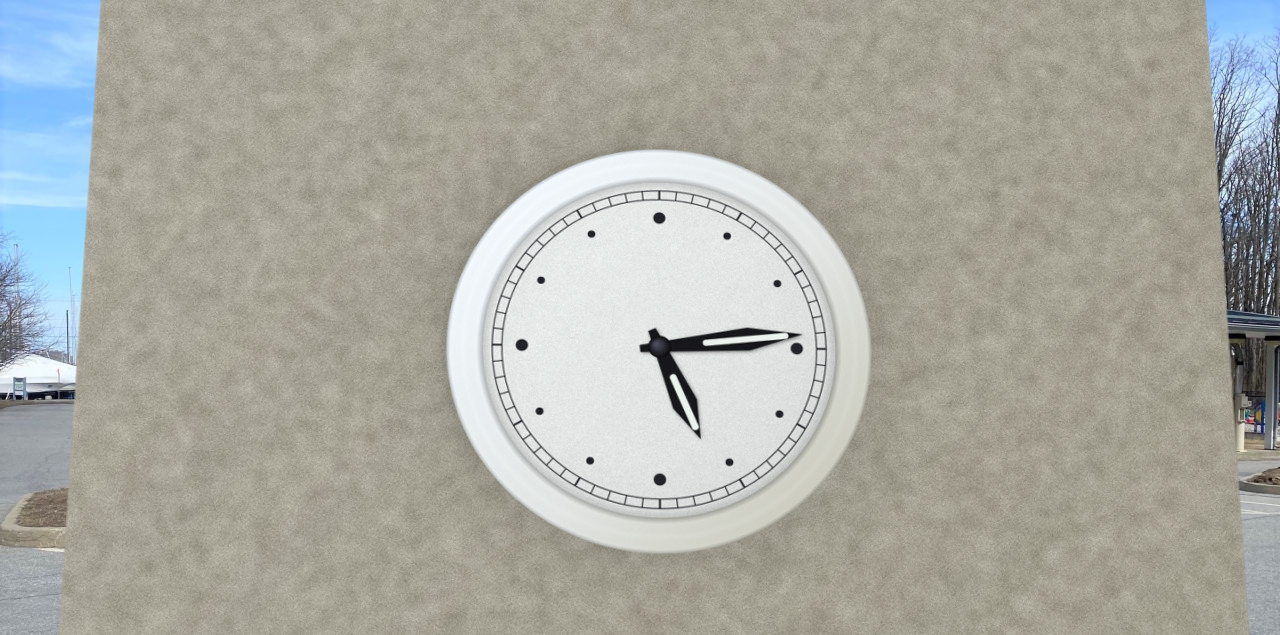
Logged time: 5 h 14 min
